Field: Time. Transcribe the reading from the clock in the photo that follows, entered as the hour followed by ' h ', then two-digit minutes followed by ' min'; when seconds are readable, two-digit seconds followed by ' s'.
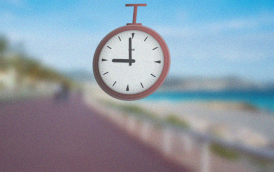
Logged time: 8 h 59 min
